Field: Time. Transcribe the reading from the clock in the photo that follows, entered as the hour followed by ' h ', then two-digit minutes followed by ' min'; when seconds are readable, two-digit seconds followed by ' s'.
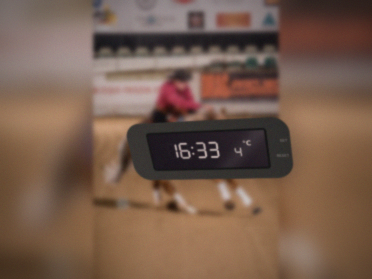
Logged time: 16 h 33 min
